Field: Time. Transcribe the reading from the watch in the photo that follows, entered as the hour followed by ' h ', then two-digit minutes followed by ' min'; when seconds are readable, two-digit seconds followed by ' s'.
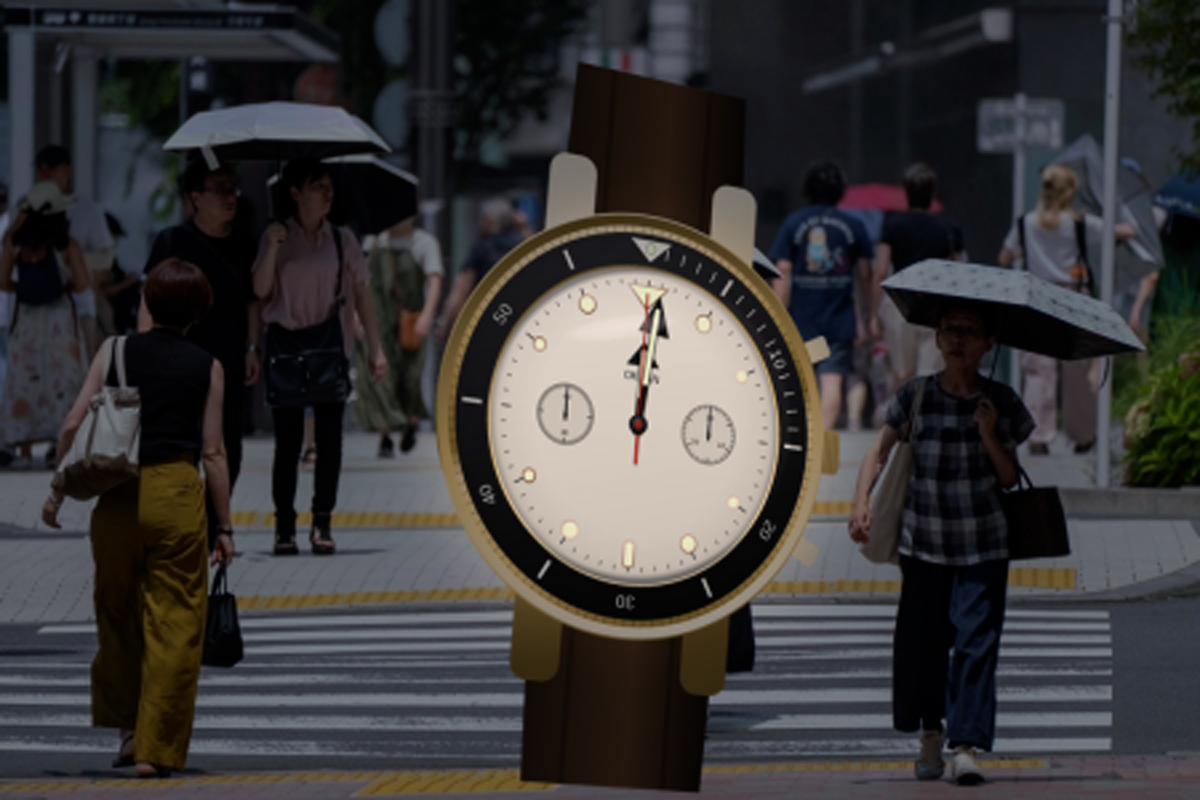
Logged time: 12 h 01 min
